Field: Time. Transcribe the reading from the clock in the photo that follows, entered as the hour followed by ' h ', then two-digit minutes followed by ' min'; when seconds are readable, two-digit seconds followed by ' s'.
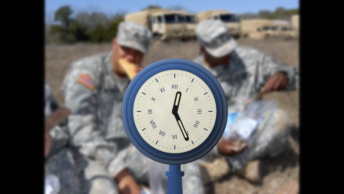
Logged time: 12 h 26 min
